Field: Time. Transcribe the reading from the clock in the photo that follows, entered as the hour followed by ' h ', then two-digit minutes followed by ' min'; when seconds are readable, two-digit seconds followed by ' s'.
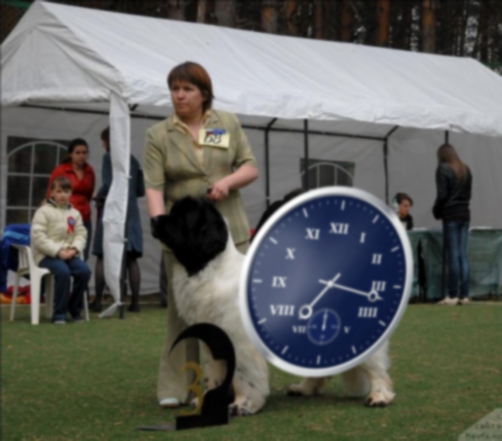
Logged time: 7 h 17 min
